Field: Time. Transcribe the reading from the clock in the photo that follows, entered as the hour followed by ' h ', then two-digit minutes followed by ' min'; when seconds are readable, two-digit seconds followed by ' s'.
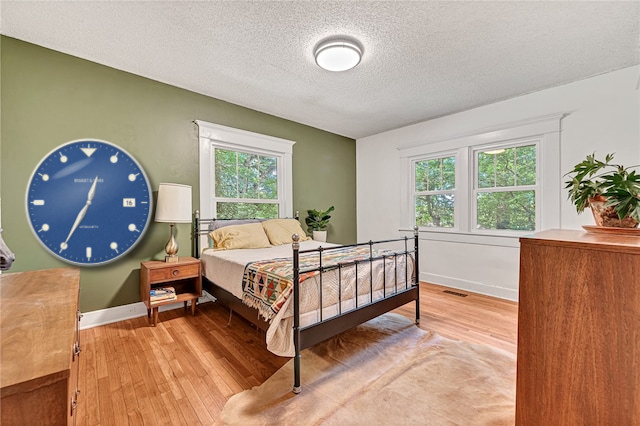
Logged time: 12 h 35 min
